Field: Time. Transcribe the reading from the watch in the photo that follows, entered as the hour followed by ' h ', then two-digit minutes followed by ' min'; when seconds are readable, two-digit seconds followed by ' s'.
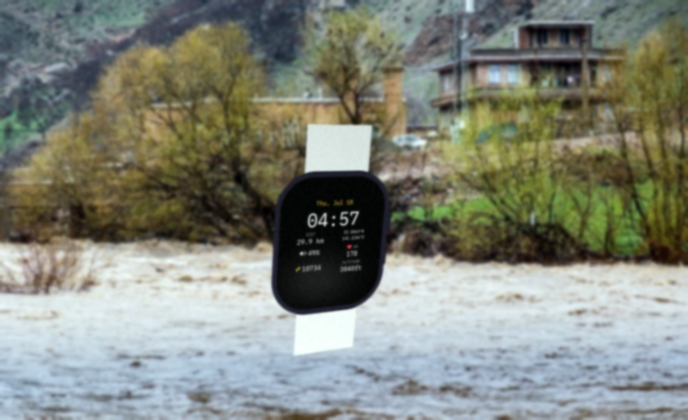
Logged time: 4 h 57 min
